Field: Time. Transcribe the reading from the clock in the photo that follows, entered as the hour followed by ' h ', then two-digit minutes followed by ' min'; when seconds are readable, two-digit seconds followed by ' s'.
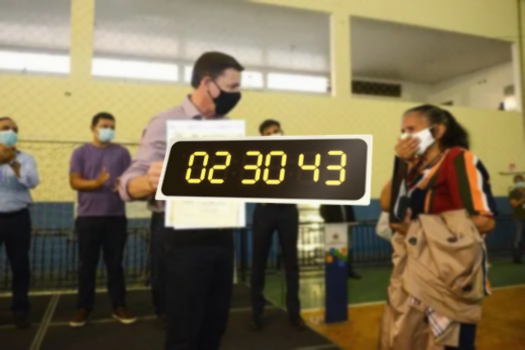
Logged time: 2 h 30 min 43 s
